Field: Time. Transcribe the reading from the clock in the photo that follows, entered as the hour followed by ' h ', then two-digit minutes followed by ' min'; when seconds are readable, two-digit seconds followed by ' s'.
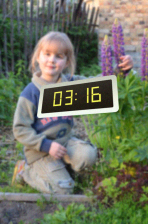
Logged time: 3 h 16 min
